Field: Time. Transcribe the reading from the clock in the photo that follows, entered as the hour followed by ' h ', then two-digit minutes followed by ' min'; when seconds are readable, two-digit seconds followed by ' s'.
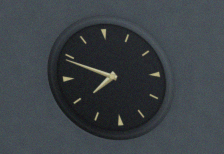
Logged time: 7 h 49 min
